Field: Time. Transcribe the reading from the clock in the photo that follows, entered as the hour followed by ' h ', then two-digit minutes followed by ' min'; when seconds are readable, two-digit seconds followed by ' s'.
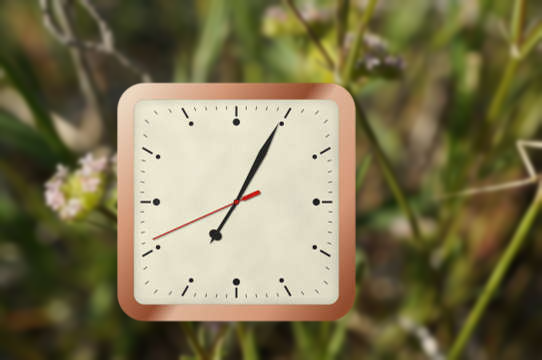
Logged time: 7 h 04 min 41 s
